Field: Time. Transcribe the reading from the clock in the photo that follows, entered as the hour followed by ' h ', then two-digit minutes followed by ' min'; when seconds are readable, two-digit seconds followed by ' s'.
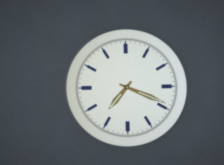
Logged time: 7 h 19 min
